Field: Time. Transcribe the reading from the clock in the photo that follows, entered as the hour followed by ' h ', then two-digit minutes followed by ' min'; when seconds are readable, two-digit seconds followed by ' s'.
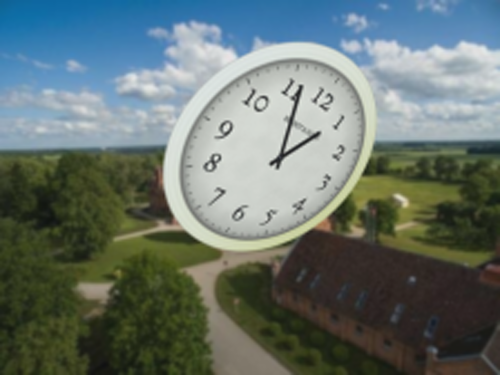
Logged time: 12 h 56 min
